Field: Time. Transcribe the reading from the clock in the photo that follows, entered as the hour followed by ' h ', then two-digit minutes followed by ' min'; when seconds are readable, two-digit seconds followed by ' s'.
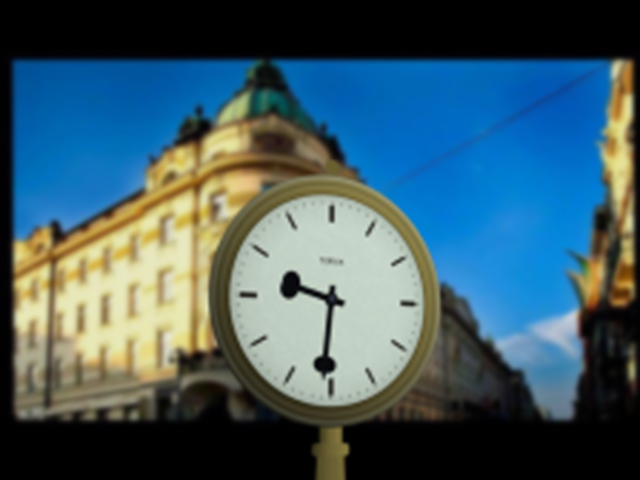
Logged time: 9 h 31 min
